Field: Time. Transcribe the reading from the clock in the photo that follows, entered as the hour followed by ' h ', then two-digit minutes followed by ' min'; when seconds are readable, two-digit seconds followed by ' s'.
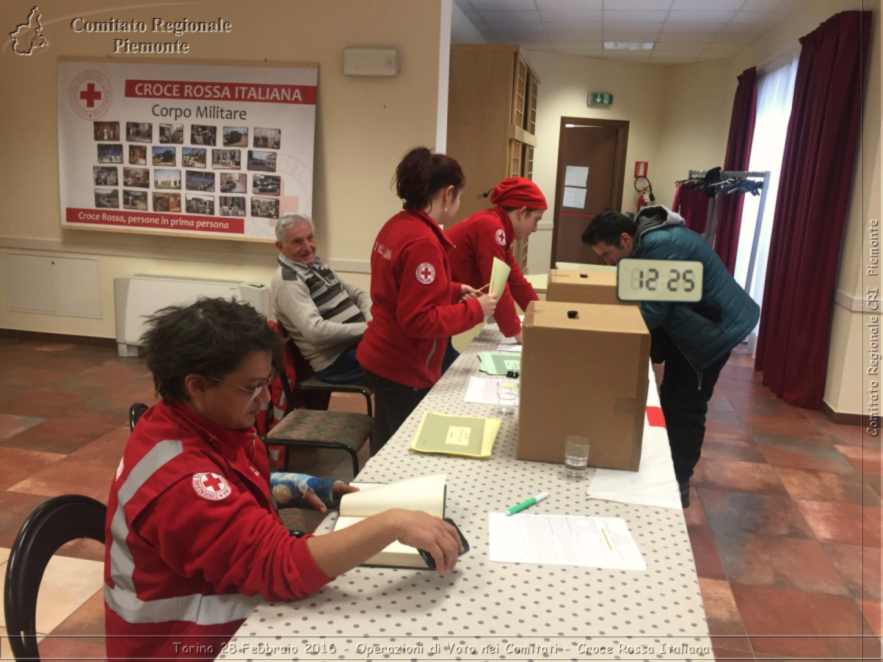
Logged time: 12 h 25 min
